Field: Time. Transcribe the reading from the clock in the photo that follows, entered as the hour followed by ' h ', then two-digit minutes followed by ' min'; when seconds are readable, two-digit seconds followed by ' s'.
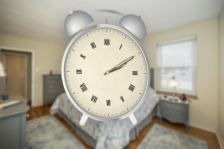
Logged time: 2 h 10 min
